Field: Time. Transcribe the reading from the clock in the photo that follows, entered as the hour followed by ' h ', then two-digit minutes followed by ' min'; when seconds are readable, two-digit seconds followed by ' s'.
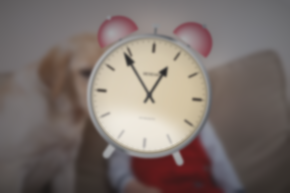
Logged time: 12 h 54 min
